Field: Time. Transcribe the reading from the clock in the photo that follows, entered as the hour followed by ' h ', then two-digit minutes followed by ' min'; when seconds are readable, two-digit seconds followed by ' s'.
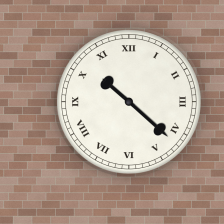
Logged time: 10 h 22 min
